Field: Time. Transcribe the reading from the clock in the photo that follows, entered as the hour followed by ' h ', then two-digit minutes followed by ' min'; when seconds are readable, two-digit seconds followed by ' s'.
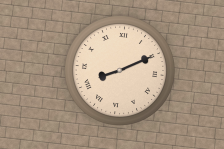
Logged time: 8 h 10 min
